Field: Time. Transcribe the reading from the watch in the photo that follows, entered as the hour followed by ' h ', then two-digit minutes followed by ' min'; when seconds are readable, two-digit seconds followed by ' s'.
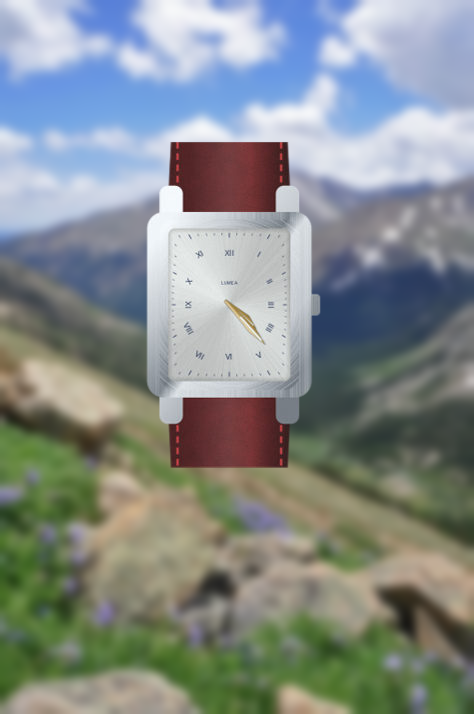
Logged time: 4 h 23 min
